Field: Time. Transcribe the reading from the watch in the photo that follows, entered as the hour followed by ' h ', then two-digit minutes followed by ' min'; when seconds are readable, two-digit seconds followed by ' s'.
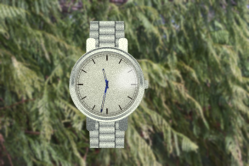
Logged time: 11 h 32 min
